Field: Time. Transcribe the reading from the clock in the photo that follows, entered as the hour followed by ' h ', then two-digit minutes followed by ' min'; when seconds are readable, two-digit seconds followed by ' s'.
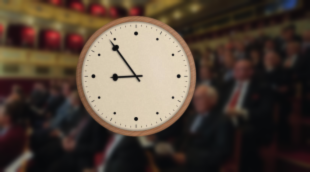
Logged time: 8 h 54 min
